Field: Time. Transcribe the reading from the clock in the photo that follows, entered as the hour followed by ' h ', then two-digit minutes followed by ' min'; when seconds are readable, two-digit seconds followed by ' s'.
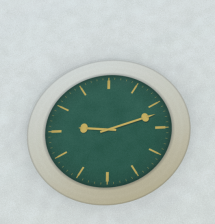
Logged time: 9 h 12 min
